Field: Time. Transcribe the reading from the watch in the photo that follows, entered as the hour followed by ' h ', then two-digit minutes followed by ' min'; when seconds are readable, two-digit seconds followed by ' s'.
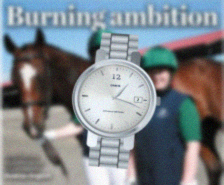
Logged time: 1 h 18 min
